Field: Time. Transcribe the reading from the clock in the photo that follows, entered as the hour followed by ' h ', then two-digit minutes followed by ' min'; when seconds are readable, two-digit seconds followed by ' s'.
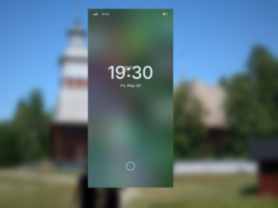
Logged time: 19 h 30 min
